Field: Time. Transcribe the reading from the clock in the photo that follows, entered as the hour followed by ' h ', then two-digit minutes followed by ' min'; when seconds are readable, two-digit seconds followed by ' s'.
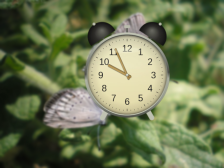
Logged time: 9 h 56 min
